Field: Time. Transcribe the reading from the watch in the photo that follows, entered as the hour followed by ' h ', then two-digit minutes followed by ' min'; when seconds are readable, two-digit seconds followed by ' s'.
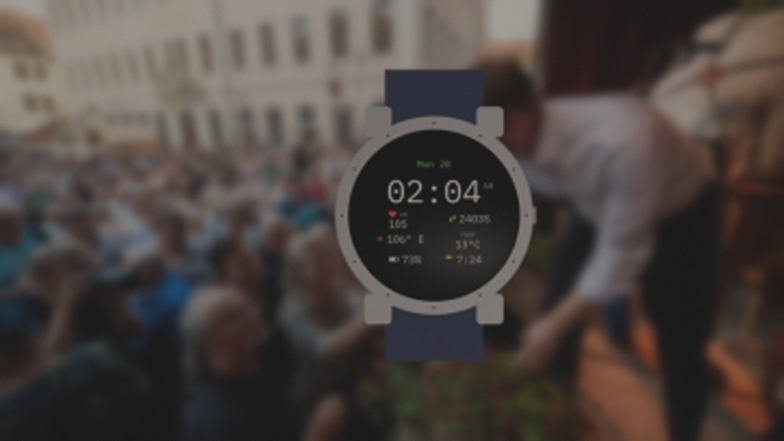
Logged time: 2 h 04 min
